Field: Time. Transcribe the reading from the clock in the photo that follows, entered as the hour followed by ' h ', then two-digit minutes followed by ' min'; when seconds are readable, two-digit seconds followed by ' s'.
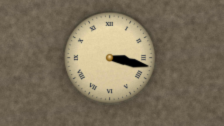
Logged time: 3 h 17 min
